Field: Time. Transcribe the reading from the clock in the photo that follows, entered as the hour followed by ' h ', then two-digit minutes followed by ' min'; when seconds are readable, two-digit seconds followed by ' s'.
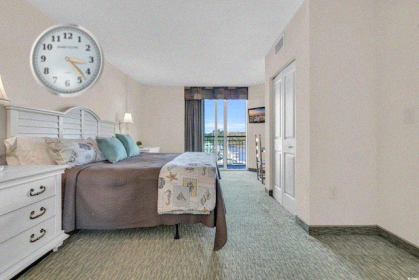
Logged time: 3 h 23 min
